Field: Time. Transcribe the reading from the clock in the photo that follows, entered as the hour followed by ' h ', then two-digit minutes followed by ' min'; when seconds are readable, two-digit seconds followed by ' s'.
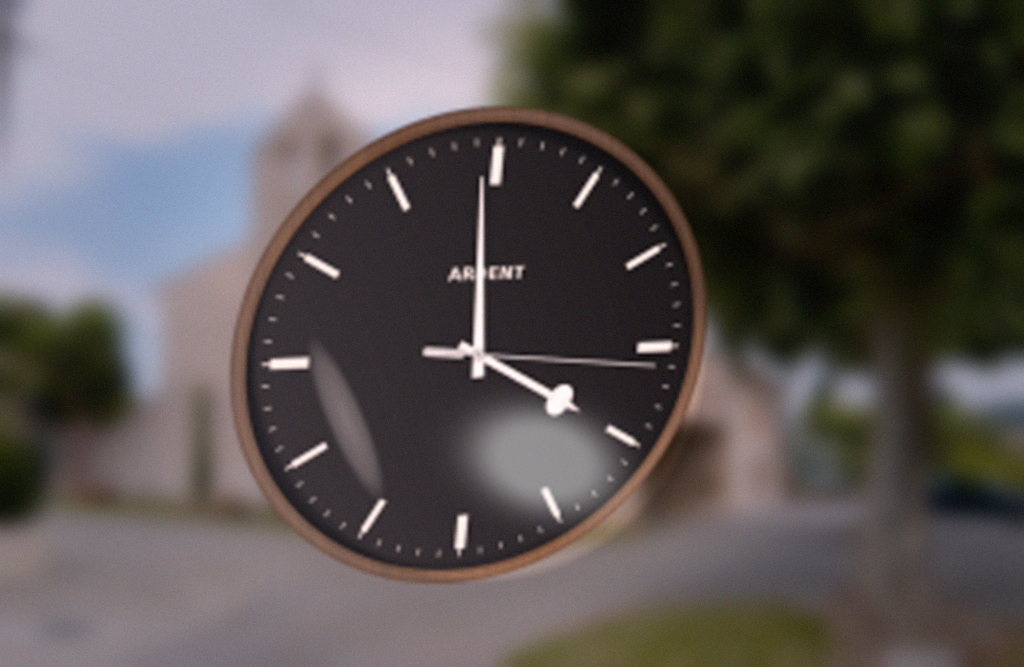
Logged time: 3 h 59 min 16 s
